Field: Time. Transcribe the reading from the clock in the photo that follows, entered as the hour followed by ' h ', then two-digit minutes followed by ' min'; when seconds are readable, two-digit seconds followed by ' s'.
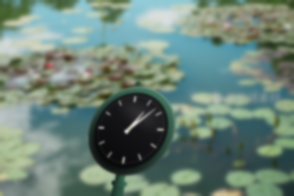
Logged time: 1 h 08 min
